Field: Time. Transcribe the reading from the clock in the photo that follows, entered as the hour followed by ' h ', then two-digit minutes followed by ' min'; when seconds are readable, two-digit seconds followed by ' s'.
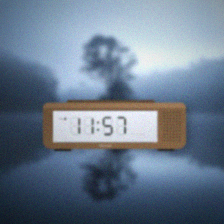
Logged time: 11 h 57 min
